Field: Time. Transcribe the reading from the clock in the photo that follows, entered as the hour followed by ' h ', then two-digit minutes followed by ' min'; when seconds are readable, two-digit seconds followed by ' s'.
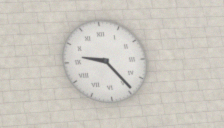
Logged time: 9 h 24 min
